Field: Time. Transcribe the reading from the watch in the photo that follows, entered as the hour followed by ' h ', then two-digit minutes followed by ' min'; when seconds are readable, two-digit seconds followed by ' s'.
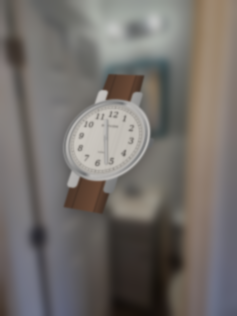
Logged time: 11 h 27 min
